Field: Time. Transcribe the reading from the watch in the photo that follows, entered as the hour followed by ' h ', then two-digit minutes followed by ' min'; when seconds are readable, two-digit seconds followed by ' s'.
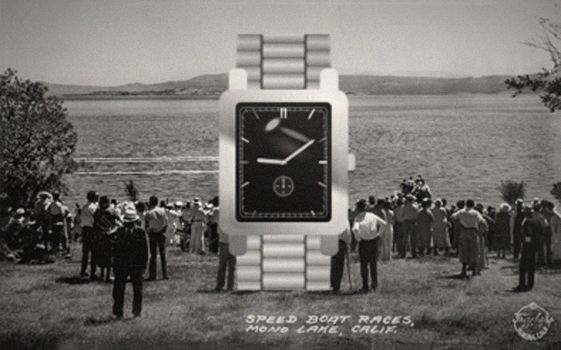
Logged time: 9 h 09 min
